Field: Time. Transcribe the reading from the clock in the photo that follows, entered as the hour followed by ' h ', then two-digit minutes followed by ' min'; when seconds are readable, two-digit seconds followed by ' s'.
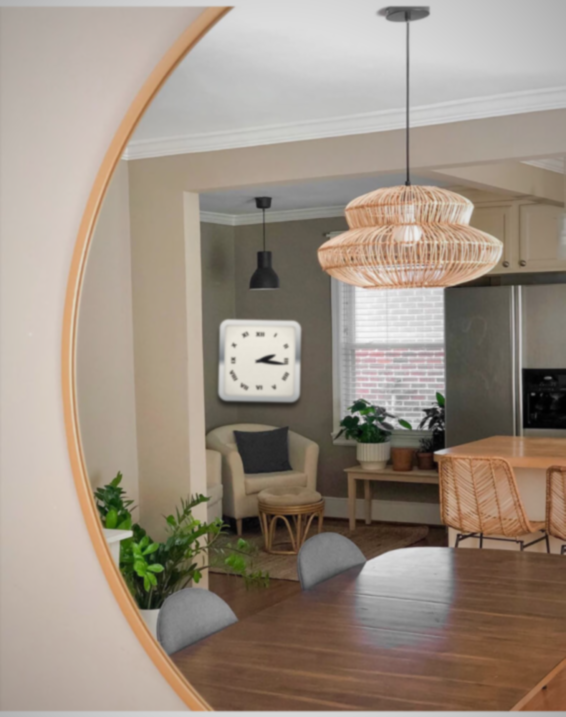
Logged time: 2 h 16 min
